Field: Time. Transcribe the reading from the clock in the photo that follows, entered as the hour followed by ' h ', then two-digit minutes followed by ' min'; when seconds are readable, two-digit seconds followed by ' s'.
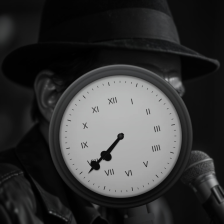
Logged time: 7 h 39 min
